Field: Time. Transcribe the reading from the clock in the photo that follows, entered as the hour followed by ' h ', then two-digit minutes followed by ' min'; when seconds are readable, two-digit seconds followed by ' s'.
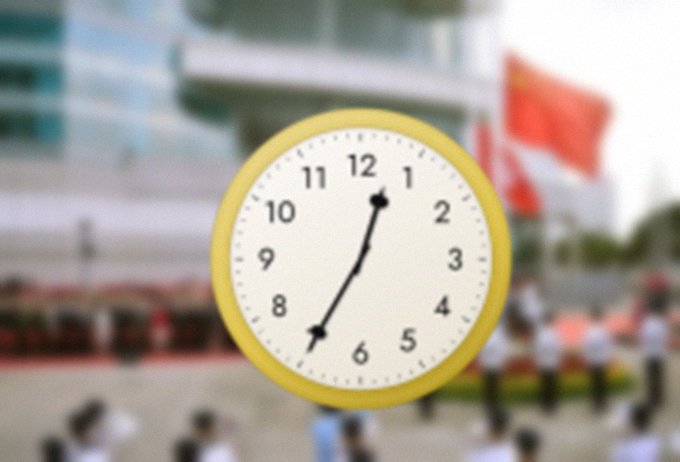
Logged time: 12 h 35 min
